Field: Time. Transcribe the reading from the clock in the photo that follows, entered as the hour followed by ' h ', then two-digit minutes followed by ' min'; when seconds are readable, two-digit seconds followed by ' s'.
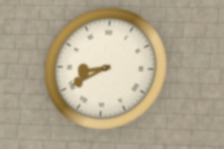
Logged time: 8 h 40 min
